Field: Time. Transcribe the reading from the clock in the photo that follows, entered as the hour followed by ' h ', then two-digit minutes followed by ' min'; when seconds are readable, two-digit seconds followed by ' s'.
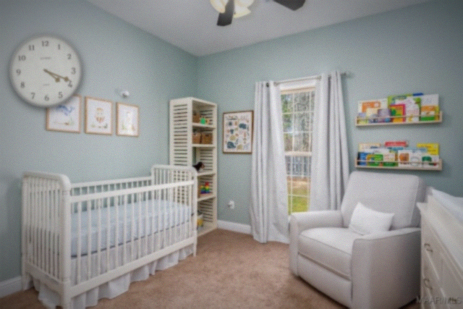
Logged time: 4 h 19 min
